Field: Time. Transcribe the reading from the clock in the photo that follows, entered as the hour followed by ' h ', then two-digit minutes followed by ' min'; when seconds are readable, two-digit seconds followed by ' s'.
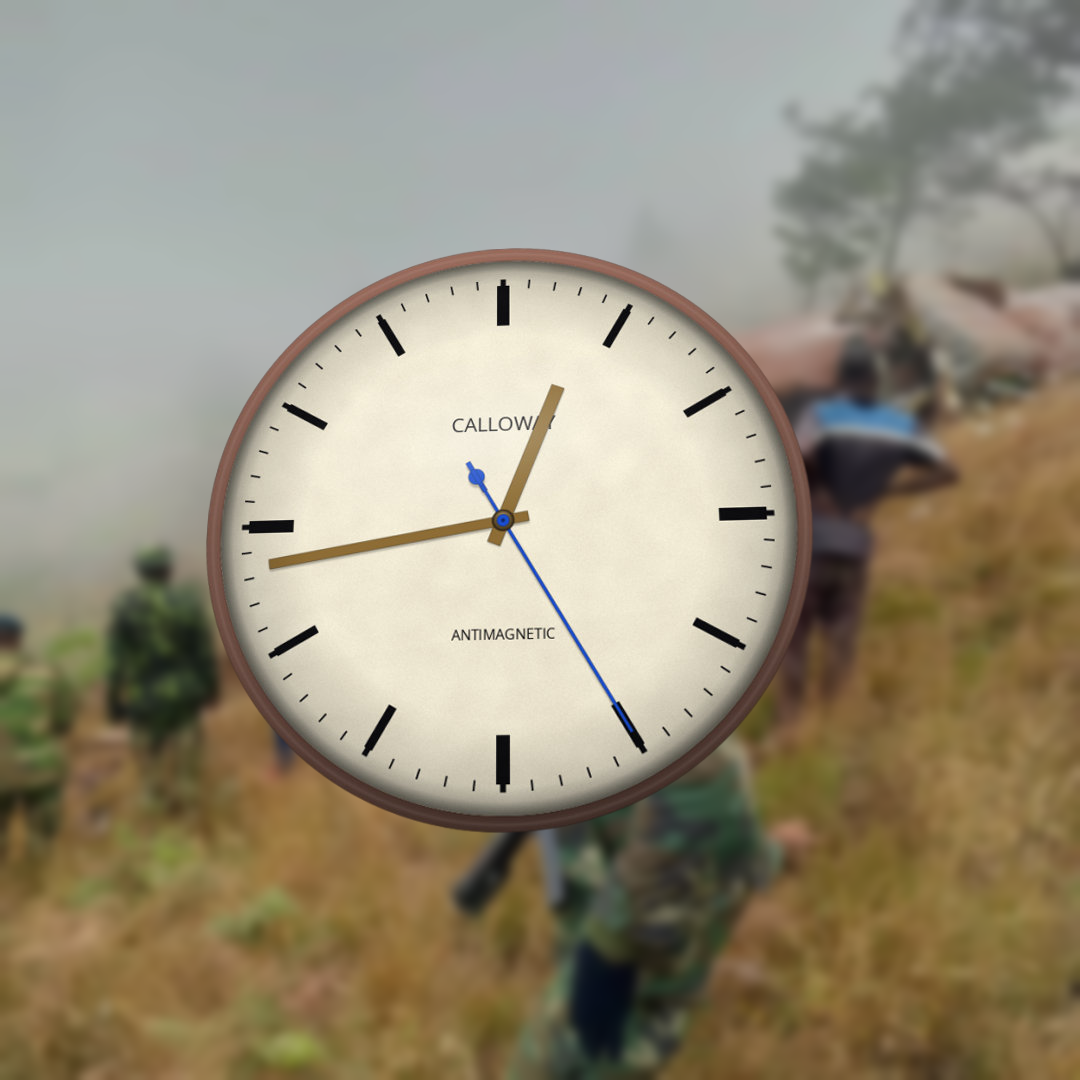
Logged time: 12 h 43 min 25 s
